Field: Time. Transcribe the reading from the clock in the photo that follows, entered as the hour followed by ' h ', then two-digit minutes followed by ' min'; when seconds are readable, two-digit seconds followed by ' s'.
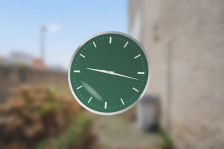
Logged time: 9 h 17 min
